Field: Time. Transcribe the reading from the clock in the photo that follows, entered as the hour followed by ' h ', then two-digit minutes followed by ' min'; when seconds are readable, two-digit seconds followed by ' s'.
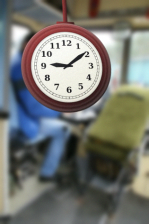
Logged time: 9 h 09 min
